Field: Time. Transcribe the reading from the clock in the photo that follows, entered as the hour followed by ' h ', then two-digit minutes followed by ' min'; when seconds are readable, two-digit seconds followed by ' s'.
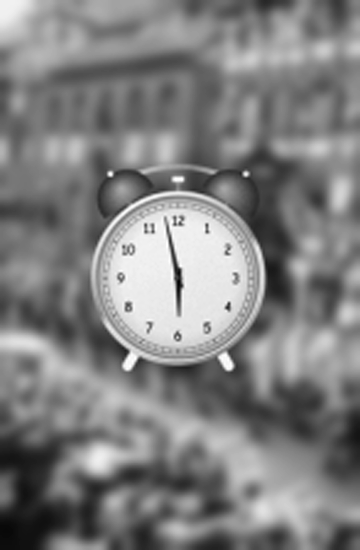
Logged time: 5 h 58 min
